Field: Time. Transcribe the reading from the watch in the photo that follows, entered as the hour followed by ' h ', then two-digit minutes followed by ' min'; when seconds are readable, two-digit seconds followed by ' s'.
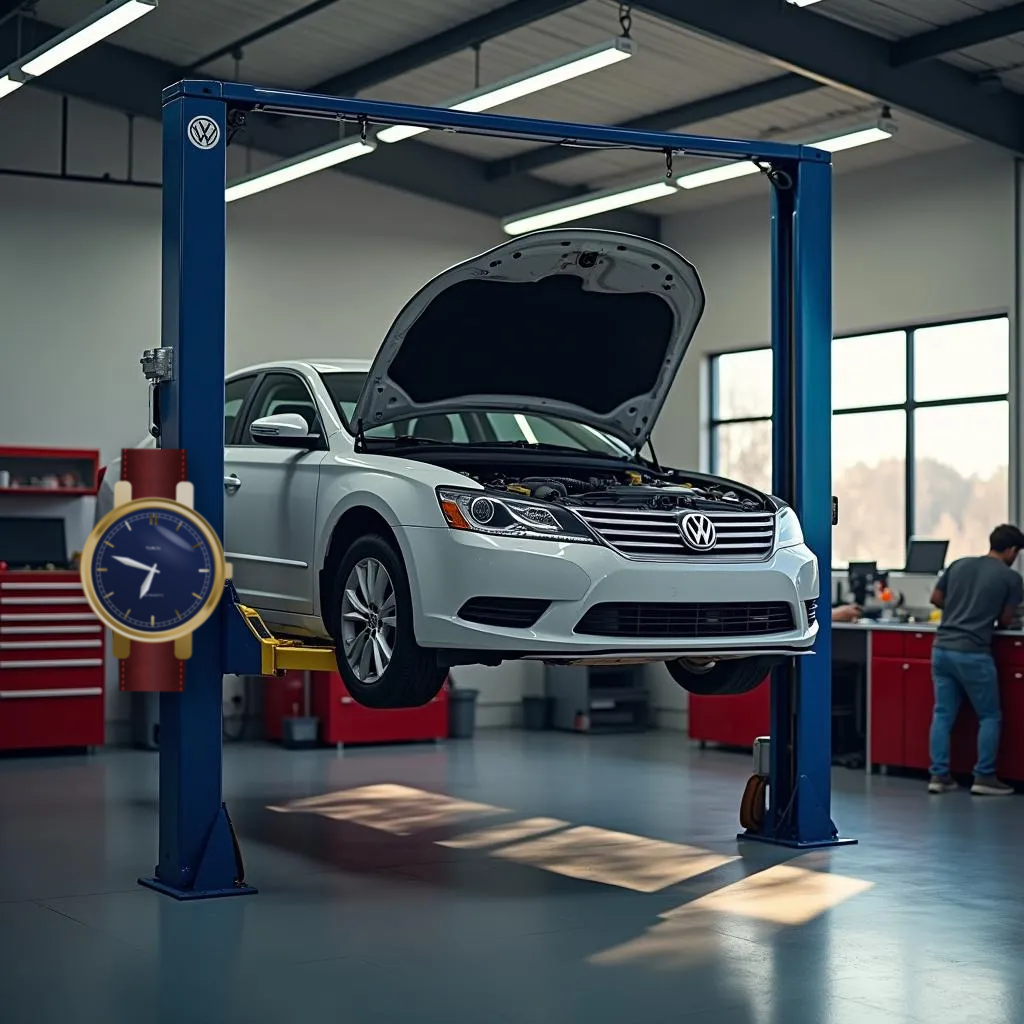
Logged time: 6 h 48 min
